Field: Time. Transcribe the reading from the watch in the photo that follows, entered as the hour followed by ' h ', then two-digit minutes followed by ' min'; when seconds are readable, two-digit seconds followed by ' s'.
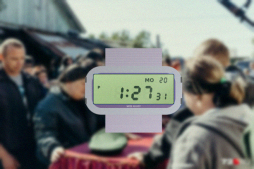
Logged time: 1 h 27 min 31 s
